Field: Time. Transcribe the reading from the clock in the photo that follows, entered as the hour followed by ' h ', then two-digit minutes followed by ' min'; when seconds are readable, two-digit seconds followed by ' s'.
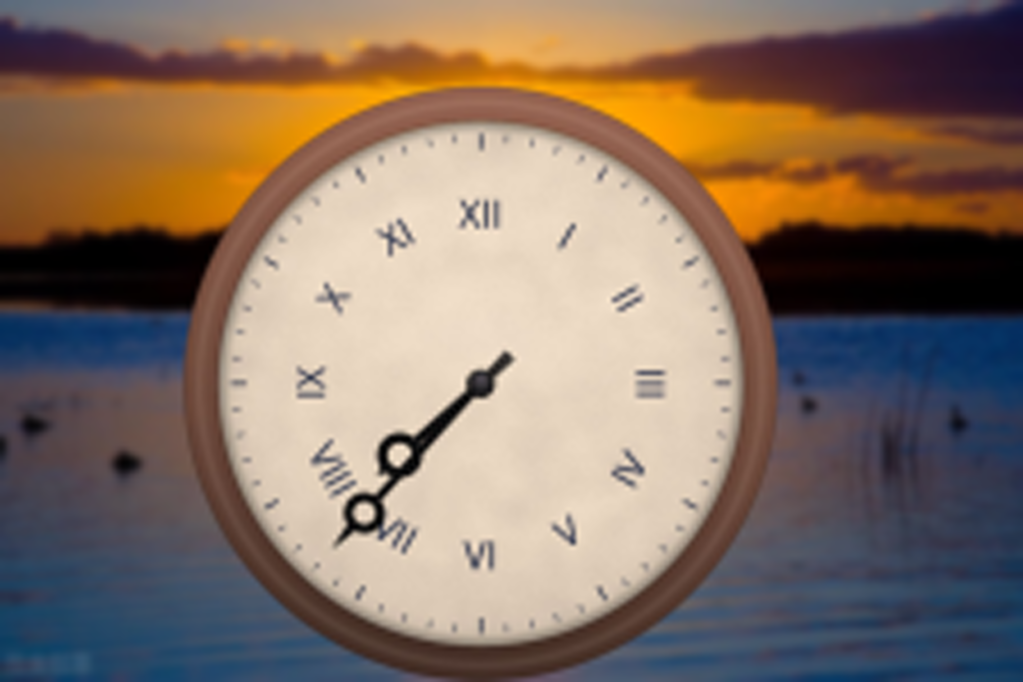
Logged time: 7 h 37 min
